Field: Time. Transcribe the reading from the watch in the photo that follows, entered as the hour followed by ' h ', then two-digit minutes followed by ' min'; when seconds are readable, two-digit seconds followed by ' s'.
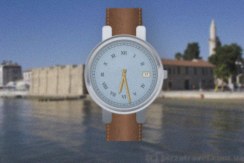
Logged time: 6 h 28 min
